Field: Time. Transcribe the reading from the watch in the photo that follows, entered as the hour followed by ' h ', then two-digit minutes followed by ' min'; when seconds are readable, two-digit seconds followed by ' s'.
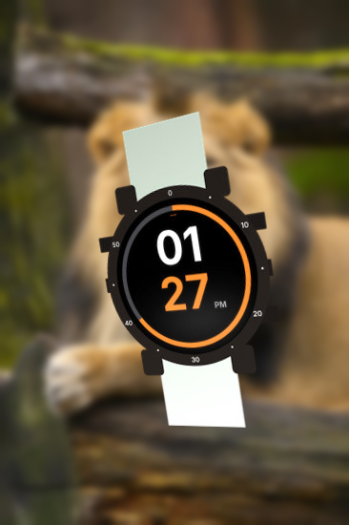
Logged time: 1 h 27 min
